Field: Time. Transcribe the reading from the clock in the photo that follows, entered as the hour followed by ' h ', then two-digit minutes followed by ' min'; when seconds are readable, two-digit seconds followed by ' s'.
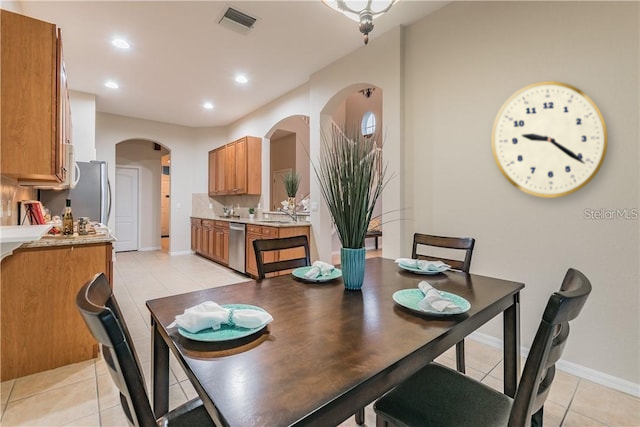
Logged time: 9 h 21 min
